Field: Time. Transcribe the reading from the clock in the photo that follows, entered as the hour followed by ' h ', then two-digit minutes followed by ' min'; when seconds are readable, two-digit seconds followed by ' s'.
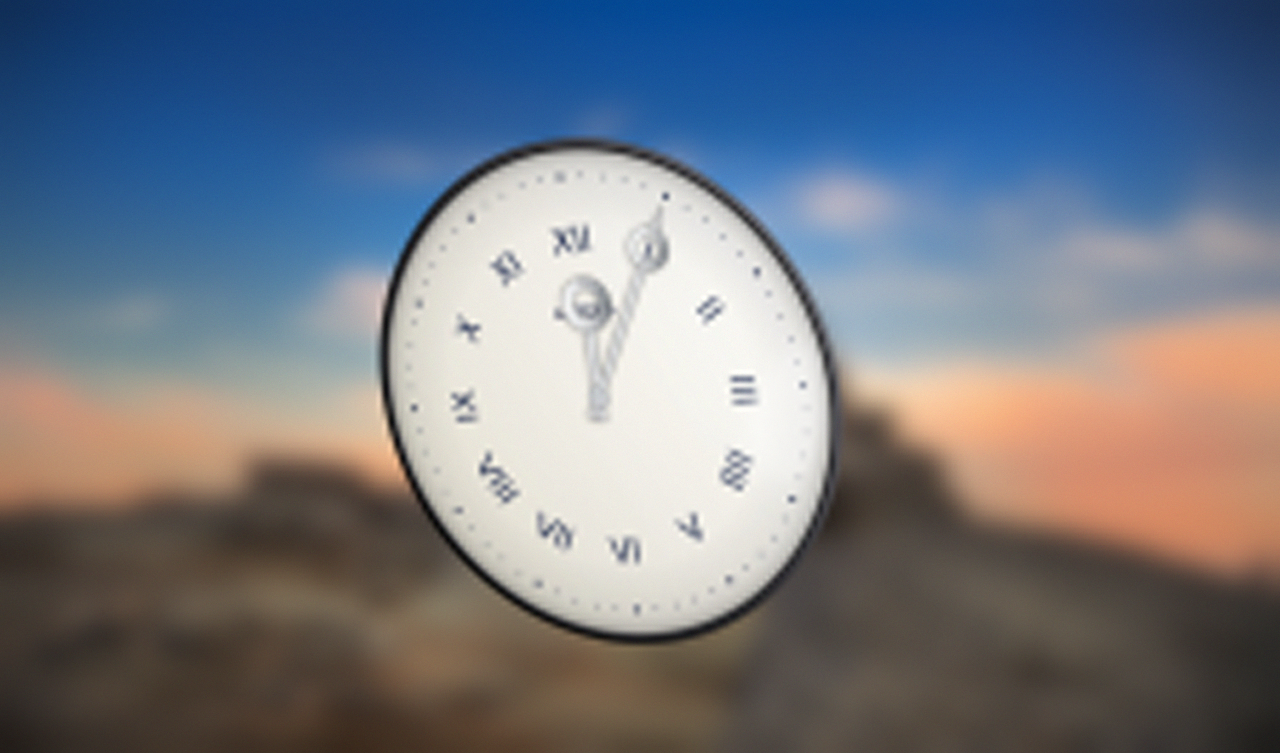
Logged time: 12 h 05 min
